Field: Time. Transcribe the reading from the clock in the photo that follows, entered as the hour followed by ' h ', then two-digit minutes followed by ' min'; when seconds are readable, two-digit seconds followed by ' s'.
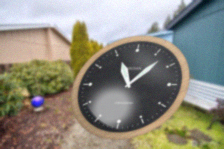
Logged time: 11 h 07 min
